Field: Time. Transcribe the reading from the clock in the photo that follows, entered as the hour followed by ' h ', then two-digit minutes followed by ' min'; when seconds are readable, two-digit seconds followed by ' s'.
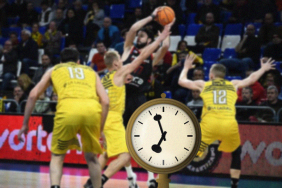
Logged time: 6 h 57 min
